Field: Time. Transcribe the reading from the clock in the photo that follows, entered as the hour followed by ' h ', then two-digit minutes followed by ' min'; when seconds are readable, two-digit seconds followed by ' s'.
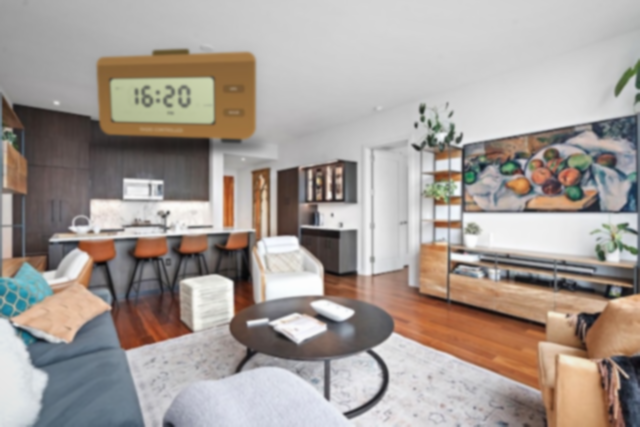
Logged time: 16 h 20 min
